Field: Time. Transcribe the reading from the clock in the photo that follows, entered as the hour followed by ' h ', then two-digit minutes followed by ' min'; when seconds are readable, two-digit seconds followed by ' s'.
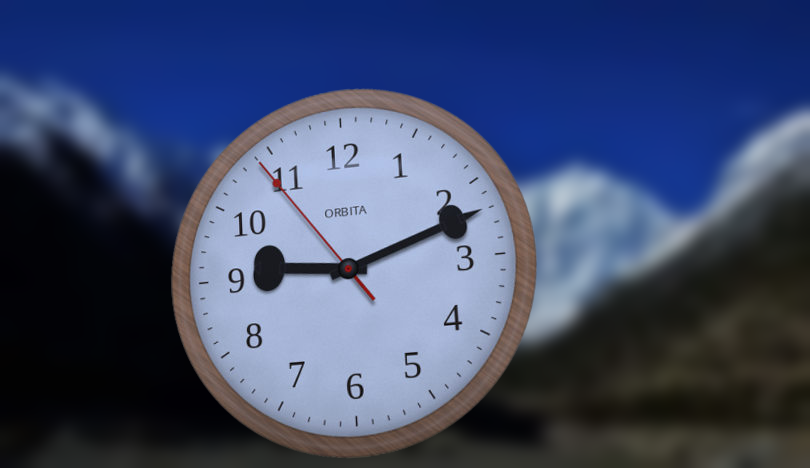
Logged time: 9 h 11 min 54 s
